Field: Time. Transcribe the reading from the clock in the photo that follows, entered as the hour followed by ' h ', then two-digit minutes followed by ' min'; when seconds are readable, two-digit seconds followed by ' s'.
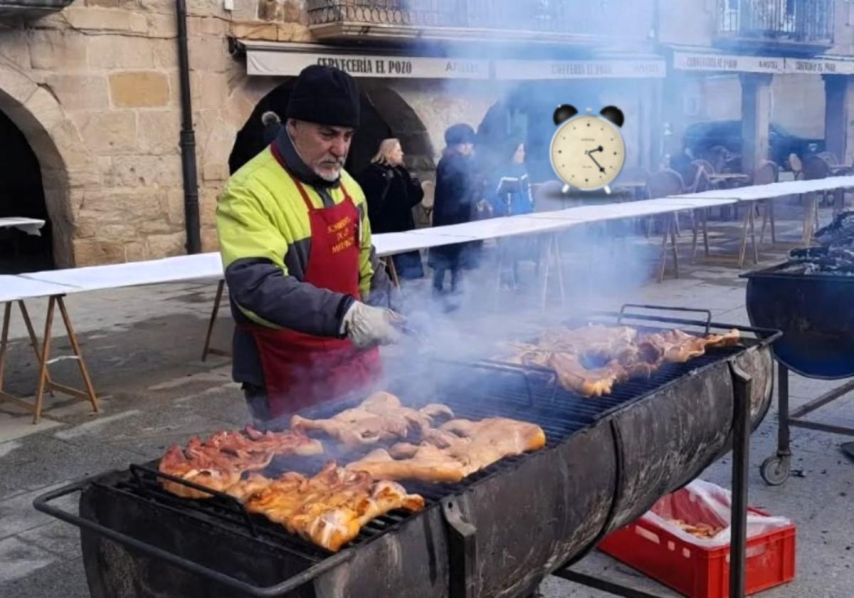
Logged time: 2 h 23 min
